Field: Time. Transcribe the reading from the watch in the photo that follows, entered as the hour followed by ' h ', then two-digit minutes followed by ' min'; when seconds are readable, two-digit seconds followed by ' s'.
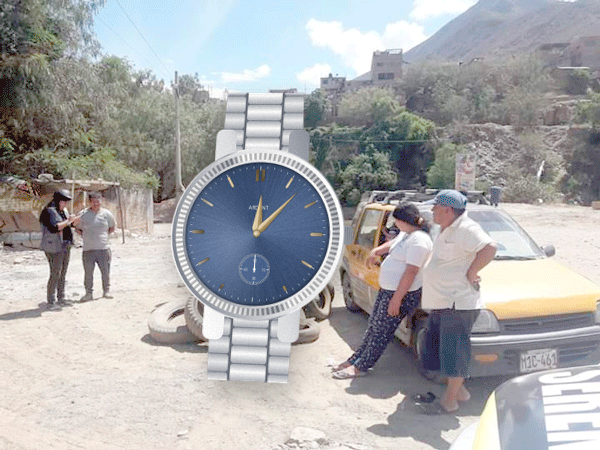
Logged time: 12 h 07 min
